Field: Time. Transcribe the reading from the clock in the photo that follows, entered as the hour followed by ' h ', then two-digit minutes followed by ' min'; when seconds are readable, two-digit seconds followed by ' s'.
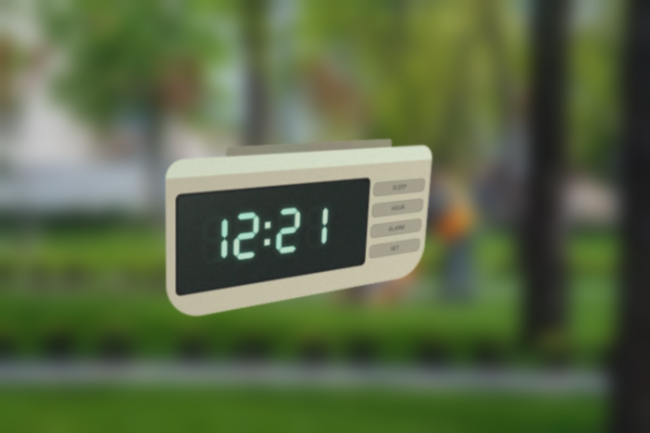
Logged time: 12 h 21 min
